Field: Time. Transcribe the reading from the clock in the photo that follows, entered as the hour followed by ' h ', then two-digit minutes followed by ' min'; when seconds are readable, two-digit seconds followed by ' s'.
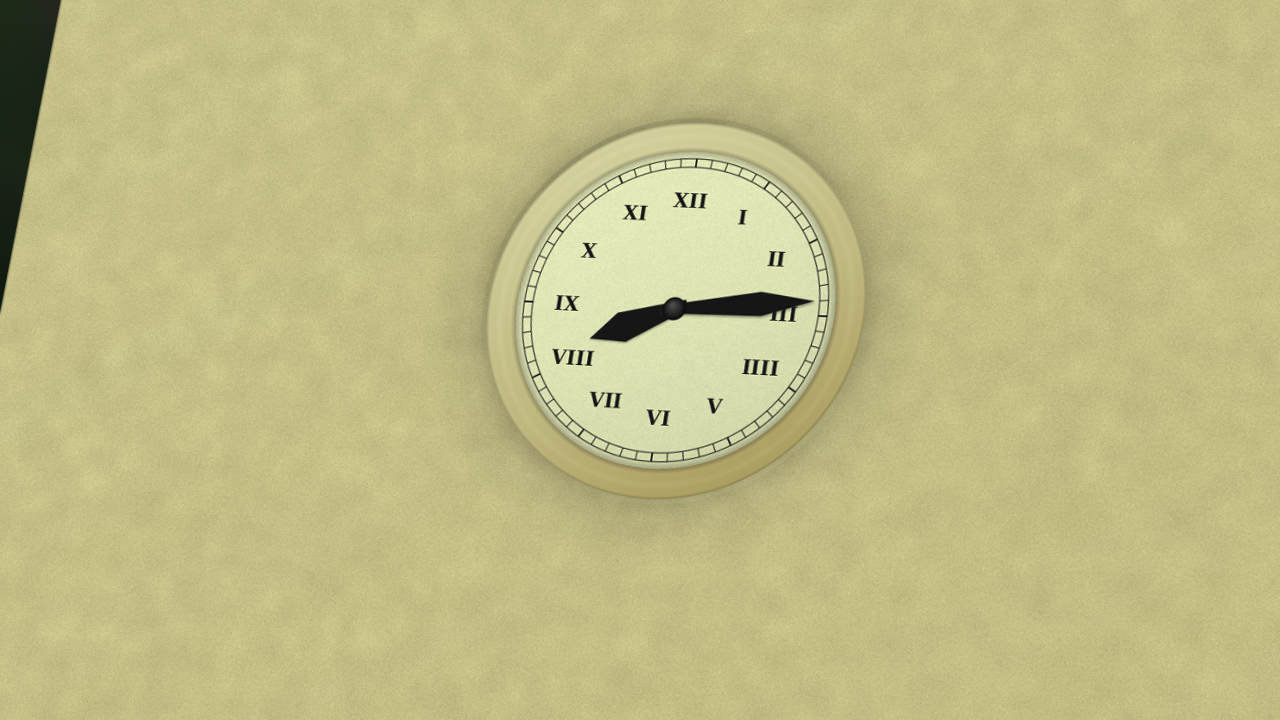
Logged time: 8 h 14 min
